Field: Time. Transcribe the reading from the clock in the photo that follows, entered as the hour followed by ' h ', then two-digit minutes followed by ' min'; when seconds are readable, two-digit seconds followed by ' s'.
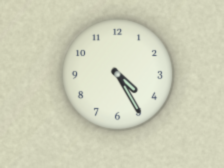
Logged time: 4 h 25 min
